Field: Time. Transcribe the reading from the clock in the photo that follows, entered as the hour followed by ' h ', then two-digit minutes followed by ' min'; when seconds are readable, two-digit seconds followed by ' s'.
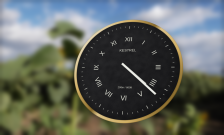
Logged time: 4 h 22 min
